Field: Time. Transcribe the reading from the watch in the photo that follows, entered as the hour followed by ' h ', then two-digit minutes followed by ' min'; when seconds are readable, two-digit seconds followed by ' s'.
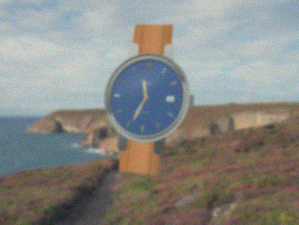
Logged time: 11 h 34 min
